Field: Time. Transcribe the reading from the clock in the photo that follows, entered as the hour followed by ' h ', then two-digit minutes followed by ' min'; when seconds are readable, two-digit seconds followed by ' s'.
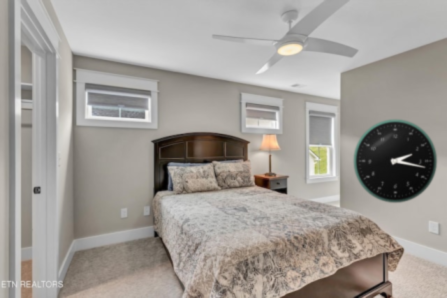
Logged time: 2 h 17 min
